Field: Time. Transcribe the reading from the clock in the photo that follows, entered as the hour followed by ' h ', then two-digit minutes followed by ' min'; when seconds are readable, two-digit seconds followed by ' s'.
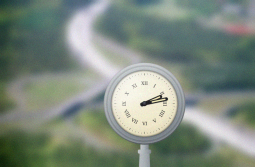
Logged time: 2 h 13 min
